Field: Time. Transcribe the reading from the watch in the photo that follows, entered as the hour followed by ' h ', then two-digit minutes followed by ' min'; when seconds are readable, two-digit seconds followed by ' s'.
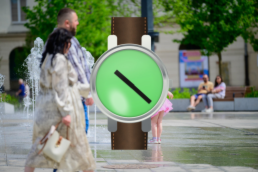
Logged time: 10 h 22 min
